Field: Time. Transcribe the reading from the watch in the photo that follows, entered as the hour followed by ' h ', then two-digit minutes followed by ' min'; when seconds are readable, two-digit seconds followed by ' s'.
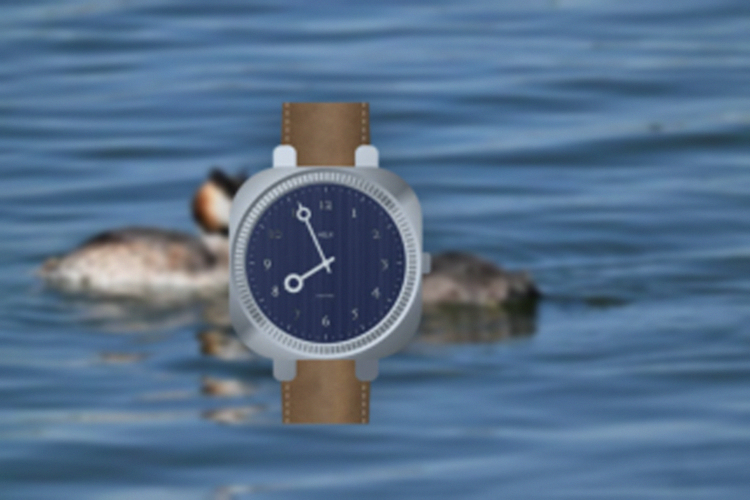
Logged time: 7 h 56 min
